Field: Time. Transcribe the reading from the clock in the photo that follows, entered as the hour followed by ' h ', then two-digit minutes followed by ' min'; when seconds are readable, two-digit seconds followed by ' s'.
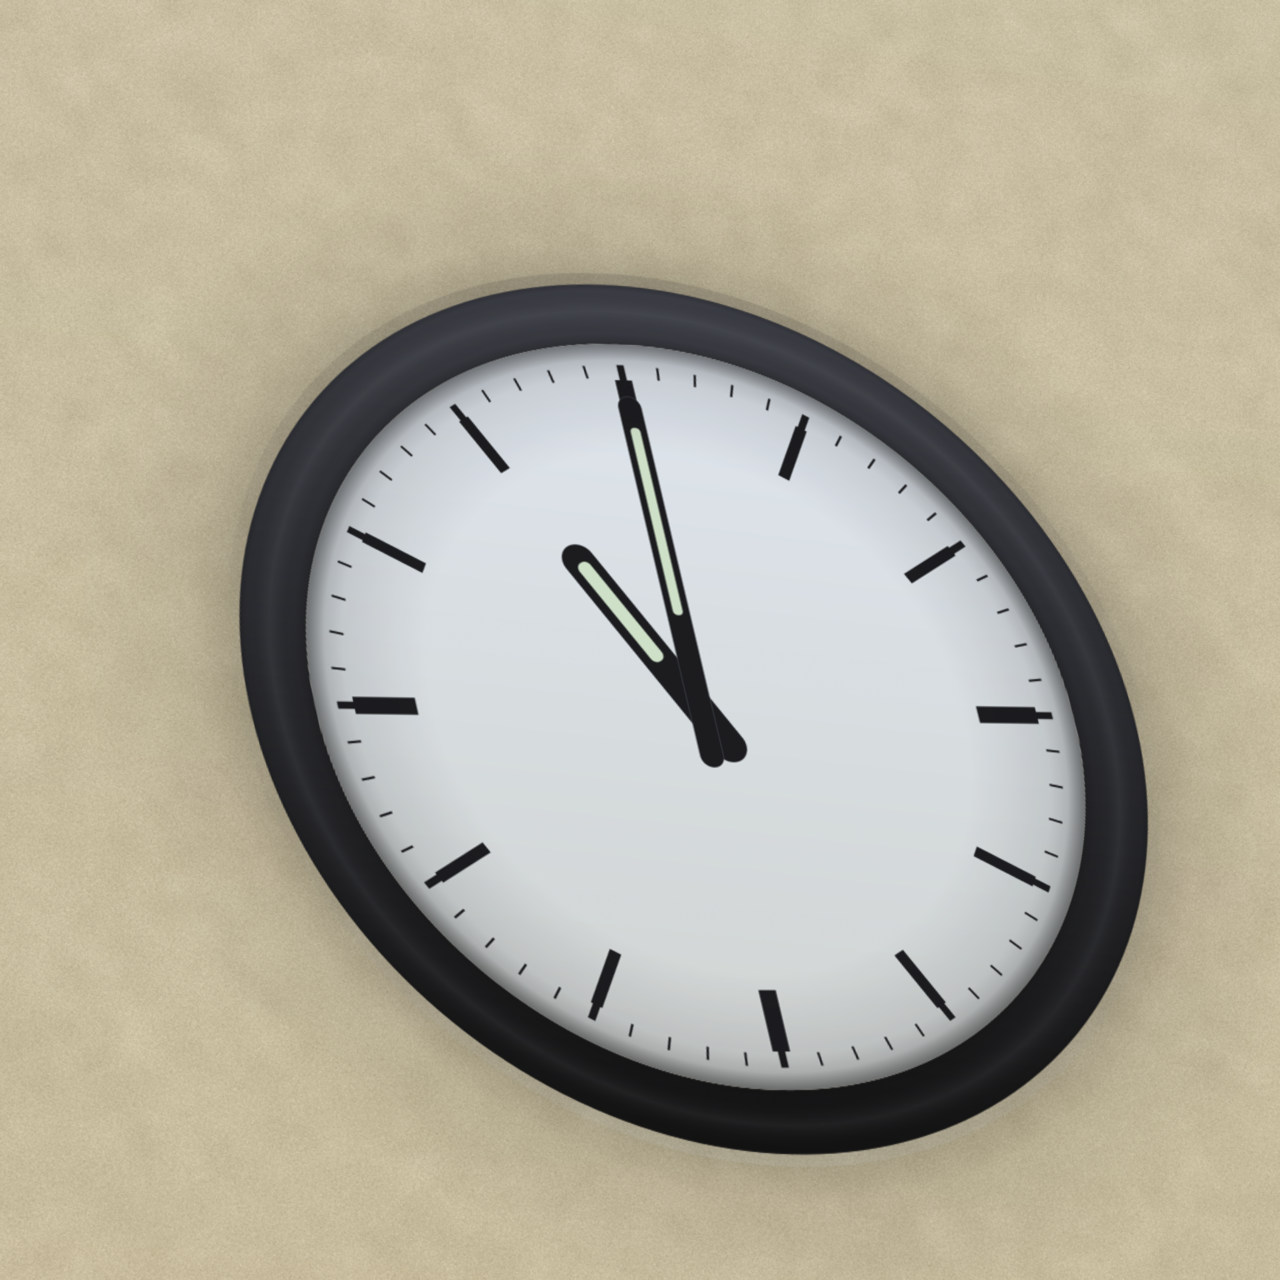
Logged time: 11 h 00 min
